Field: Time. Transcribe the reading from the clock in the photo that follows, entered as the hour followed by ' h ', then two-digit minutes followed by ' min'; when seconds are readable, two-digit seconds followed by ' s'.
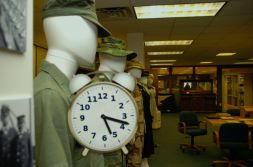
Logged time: 5 h 18 min
